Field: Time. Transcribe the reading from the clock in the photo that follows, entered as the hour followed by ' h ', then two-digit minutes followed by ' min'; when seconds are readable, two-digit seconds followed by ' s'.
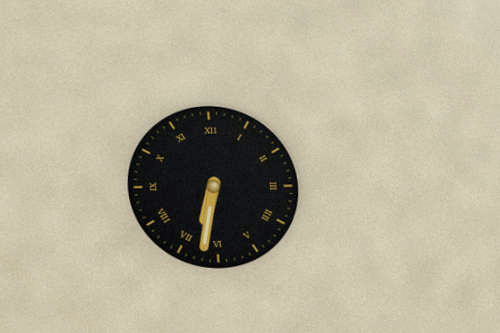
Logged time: 6 h 32 min
